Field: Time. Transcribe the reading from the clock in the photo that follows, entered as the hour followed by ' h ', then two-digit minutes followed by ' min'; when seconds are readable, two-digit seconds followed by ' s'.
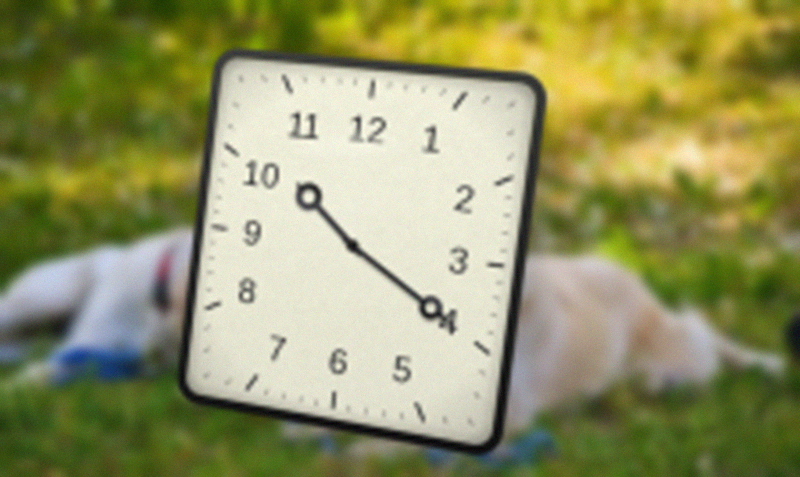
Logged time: 10 h 20 min
